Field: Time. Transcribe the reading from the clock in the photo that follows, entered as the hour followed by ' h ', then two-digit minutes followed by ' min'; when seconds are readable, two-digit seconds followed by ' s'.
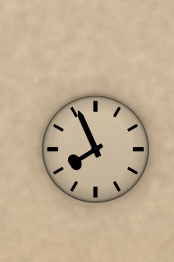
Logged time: 7 h 56 min
